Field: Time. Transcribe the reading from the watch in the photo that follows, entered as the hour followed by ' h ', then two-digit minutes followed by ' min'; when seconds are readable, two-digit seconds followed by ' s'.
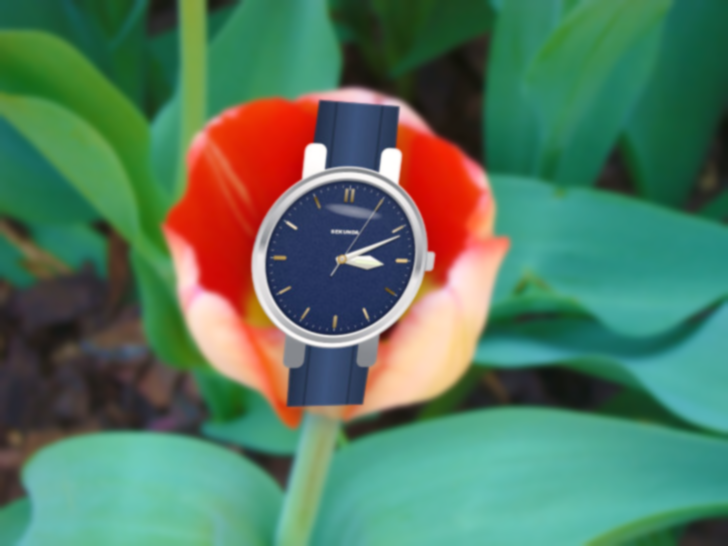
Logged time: 3 h 11 min 05 s
